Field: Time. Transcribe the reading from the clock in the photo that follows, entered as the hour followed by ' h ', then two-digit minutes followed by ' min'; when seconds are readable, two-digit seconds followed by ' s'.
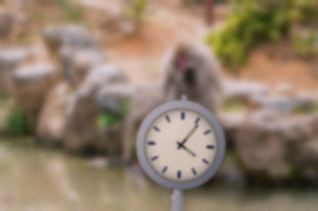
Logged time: 4 h 06 min
